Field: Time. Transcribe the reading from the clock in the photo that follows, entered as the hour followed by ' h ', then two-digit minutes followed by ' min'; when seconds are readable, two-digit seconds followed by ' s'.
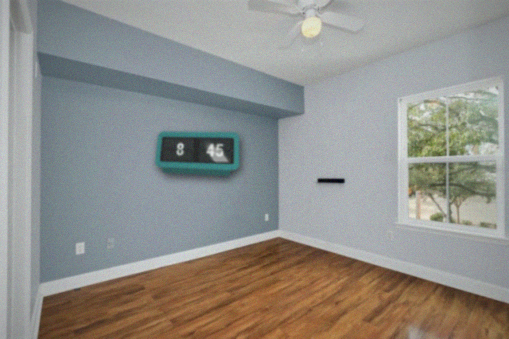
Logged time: 8 h 45 min
